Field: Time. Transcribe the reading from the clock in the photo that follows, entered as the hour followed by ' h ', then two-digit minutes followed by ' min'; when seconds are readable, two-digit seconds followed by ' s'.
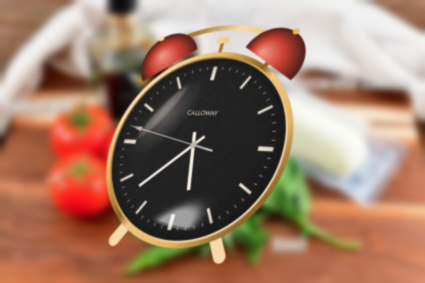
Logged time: 5 h 37 min 47 s
